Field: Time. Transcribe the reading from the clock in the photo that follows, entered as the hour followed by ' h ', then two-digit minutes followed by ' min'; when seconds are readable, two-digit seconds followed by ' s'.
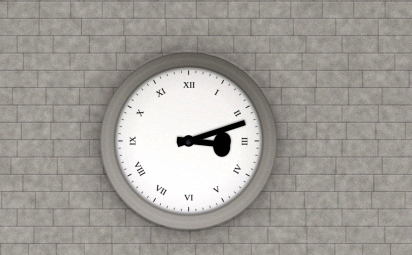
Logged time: 3 h 12 min
